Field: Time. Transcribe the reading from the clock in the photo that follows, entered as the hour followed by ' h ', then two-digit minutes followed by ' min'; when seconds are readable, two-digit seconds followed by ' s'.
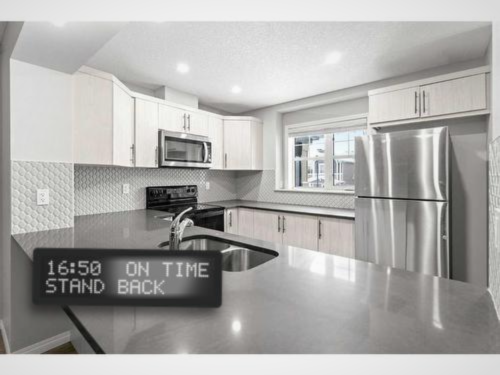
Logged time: 16 h 50 min
